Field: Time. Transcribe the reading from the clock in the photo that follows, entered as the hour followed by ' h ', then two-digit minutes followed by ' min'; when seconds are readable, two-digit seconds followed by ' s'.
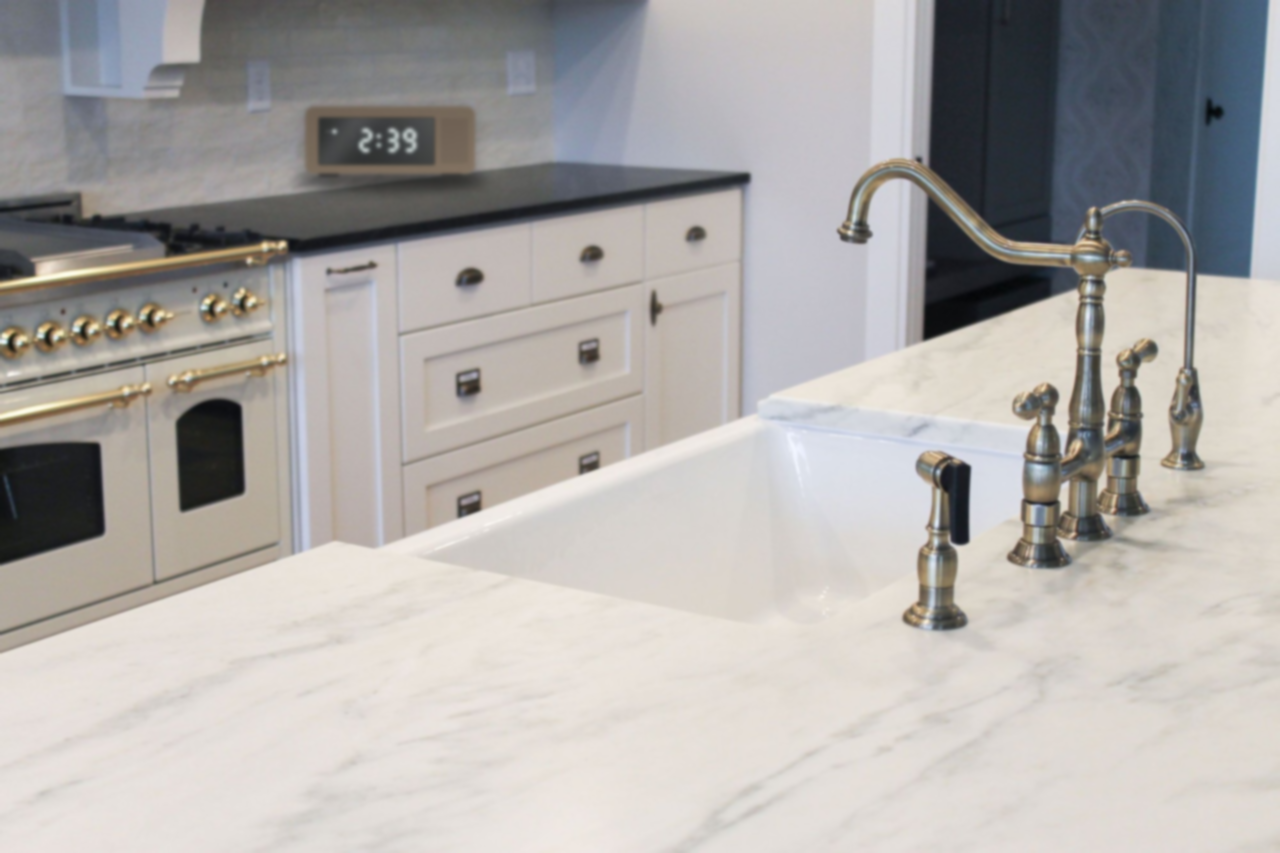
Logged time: 2 h 39 min
